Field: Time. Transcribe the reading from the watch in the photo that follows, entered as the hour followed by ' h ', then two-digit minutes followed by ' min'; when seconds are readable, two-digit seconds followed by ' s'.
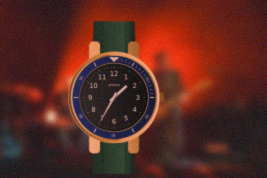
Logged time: 1 h 35 min
